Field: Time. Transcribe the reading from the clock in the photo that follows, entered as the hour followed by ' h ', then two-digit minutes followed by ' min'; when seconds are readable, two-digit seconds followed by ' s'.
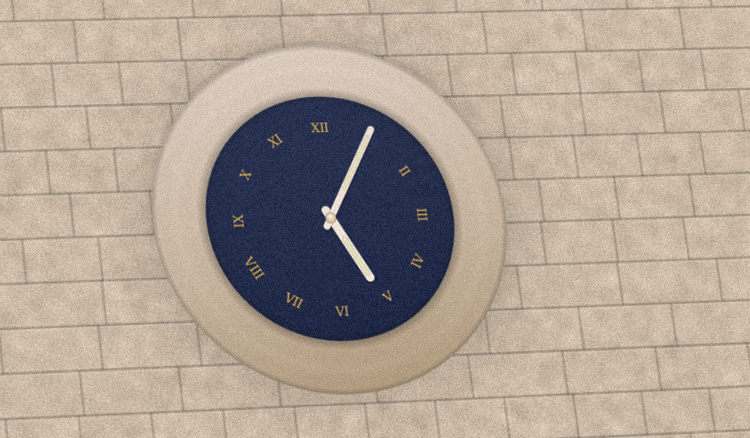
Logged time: 5 h 05 min
